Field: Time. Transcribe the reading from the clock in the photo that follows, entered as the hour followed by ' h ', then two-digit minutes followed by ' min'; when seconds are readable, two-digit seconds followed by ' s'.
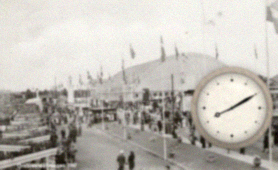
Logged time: 8 h 10 min
